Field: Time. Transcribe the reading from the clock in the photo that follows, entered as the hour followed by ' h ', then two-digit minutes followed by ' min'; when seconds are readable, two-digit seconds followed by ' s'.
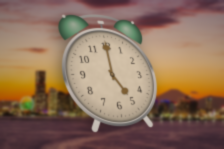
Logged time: 5 h 00 min
